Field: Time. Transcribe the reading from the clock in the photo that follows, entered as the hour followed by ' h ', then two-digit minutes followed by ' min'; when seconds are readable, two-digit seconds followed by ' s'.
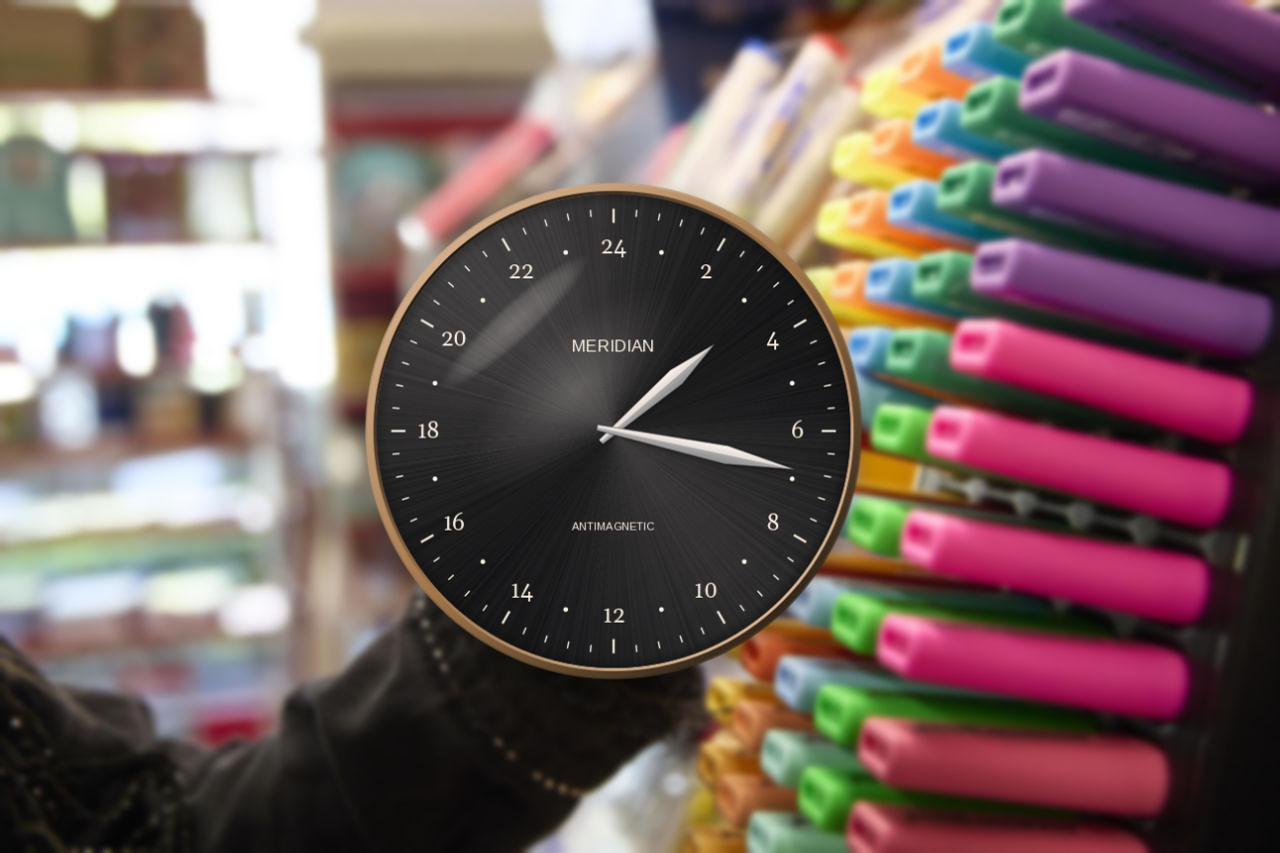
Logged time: 3 h 17 min
